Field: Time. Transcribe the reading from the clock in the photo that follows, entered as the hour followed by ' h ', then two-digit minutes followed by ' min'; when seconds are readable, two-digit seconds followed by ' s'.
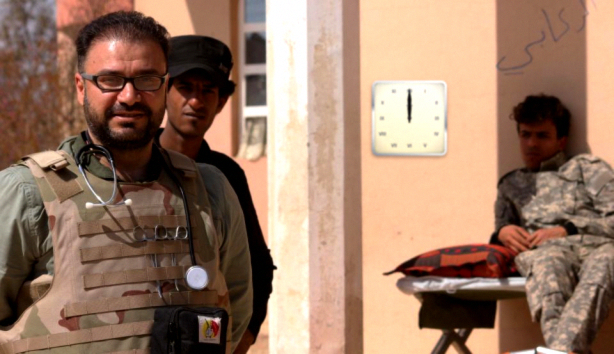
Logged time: 12 h 00 min
